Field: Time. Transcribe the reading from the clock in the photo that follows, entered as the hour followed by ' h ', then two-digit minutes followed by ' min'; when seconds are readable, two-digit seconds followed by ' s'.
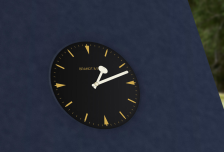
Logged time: 1 h 12 min
